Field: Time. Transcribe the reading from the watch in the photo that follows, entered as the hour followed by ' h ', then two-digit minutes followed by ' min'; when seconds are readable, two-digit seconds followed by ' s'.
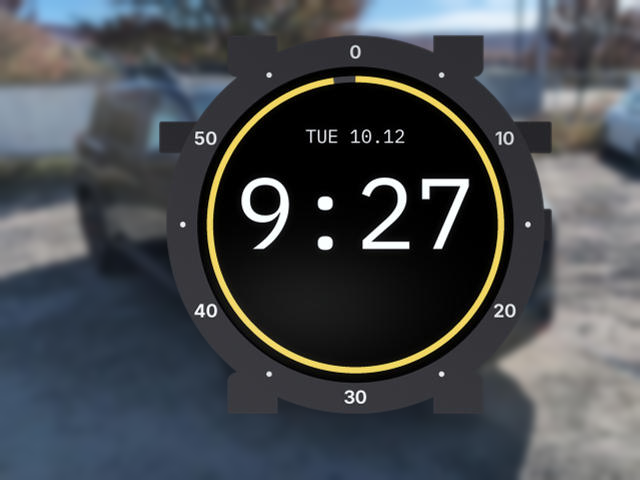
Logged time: 9 h 27 min
